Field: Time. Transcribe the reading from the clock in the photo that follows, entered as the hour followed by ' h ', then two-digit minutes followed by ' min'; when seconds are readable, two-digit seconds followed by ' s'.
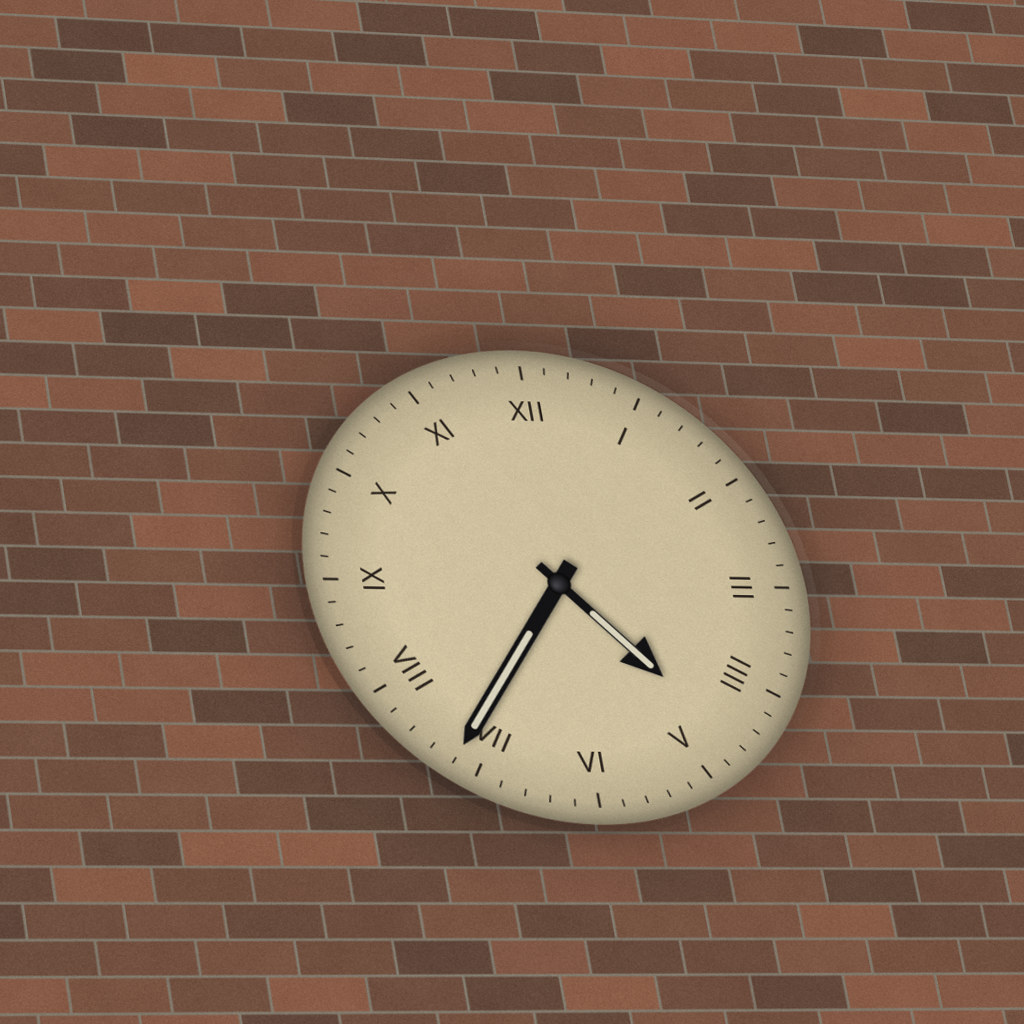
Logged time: 4 h 36 min
